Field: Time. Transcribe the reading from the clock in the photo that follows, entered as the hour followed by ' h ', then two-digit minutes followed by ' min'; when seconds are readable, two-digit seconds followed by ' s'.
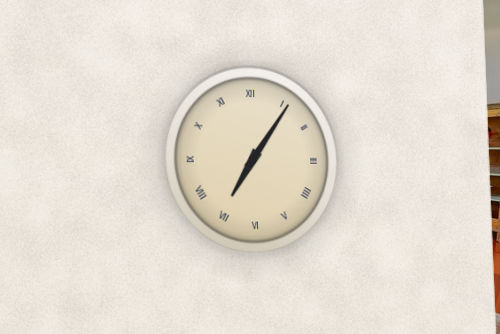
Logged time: 7 h 06 min
